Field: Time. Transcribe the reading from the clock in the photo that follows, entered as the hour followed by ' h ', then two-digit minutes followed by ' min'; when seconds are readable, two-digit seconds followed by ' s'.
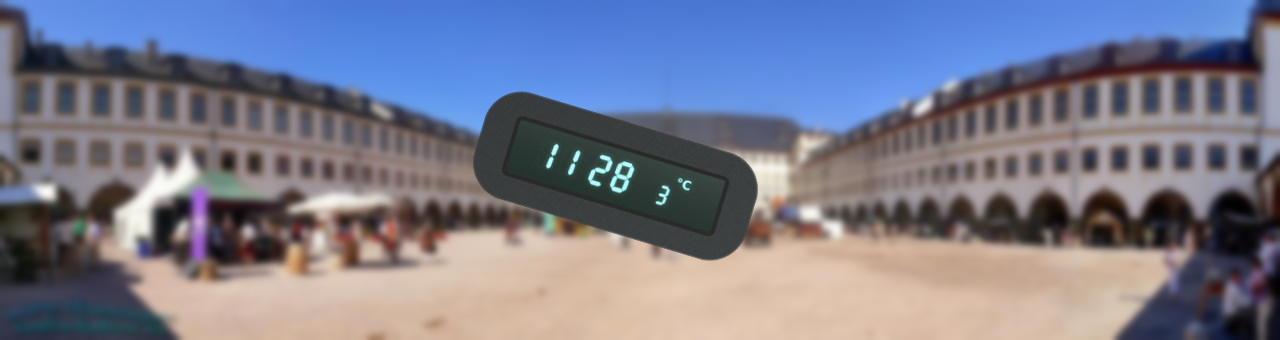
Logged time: 11 h 28 min
